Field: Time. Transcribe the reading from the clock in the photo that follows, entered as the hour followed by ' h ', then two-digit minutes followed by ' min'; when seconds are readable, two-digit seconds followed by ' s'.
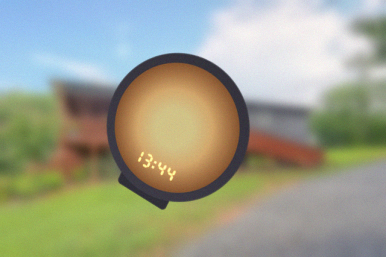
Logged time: 13 h 44 min
